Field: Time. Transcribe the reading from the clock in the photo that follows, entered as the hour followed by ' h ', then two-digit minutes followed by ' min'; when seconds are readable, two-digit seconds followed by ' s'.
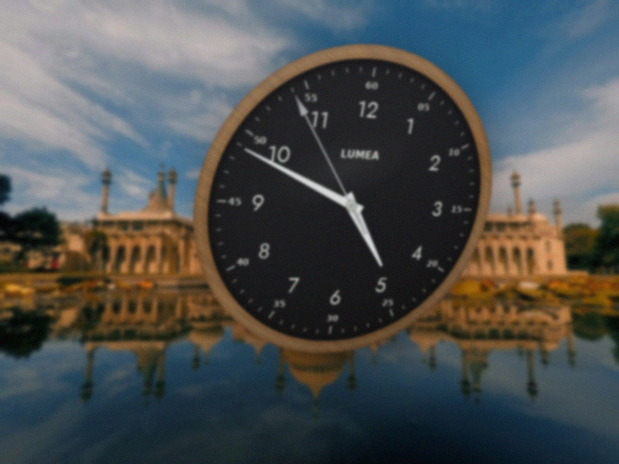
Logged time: 4 h 48 min 54 s
